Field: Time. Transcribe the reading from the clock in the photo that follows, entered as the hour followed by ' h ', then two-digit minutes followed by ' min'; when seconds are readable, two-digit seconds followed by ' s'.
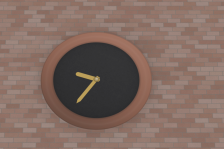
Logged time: 9 h 36 min
